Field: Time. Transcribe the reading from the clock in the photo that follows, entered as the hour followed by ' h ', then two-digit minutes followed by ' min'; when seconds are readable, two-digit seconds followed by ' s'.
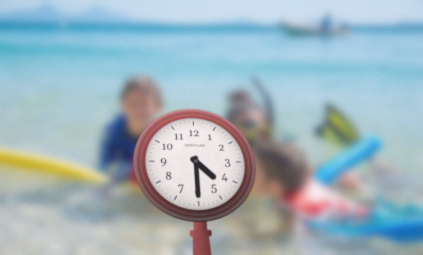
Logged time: 4 h 30 min
